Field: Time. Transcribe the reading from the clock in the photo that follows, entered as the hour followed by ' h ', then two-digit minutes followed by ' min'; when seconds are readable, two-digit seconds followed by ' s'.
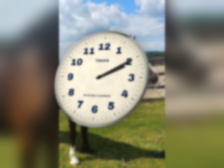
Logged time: 2 h 10 min
